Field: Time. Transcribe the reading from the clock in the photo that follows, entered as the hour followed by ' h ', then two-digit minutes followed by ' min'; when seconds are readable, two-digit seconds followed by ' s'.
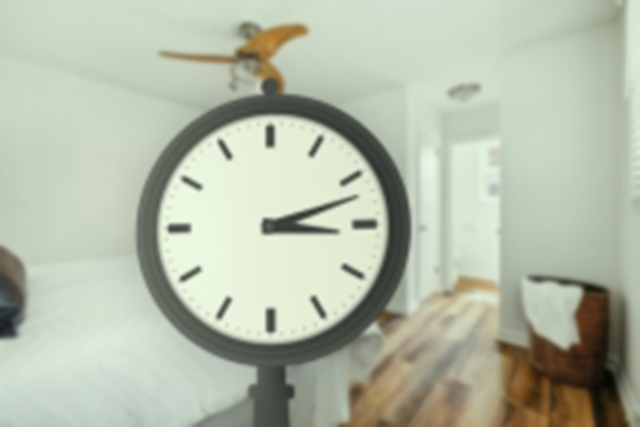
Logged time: 3 h 12 min
